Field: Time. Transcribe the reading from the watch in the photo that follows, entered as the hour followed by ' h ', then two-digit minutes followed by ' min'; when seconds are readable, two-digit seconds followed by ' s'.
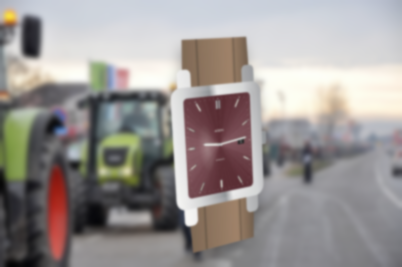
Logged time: 9 h 14 min
